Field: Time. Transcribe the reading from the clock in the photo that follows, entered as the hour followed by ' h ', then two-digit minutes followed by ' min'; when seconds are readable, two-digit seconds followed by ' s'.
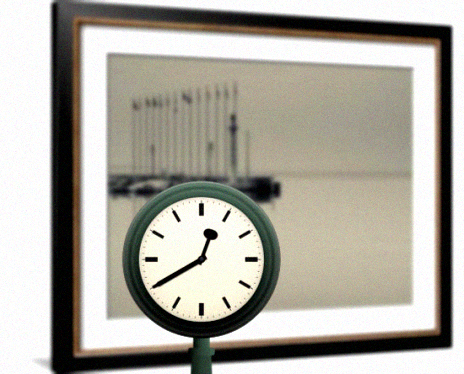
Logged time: 12 h 40 min
